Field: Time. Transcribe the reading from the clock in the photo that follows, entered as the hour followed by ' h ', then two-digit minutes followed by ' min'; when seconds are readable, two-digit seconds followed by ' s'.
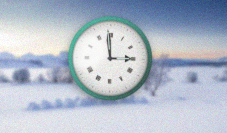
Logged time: 2 h 59 min
